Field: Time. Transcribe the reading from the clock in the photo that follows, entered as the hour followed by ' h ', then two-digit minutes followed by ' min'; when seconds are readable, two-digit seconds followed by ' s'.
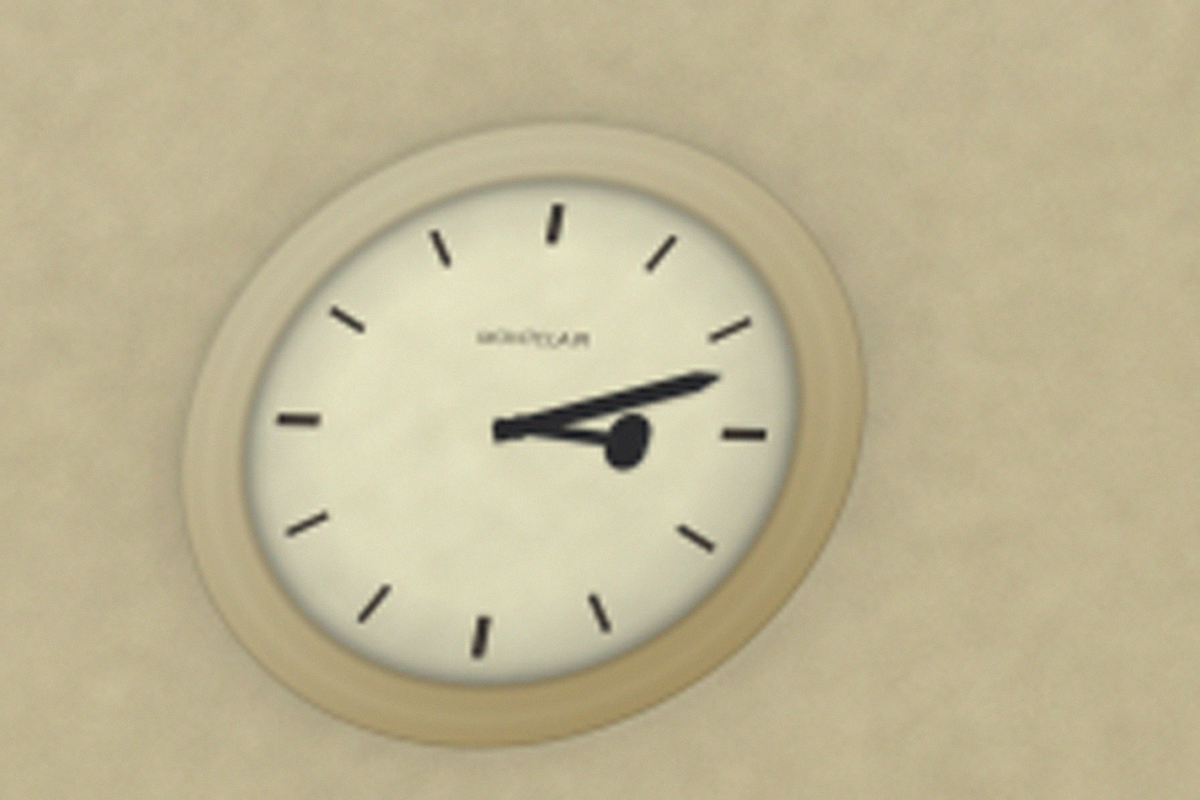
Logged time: 3 h 12 min
